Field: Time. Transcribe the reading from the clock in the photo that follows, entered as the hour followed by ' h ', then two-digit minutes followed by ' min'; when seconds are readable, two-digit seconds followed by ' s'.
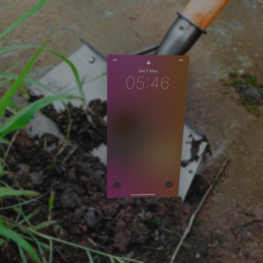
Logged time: 5 h 46 min
